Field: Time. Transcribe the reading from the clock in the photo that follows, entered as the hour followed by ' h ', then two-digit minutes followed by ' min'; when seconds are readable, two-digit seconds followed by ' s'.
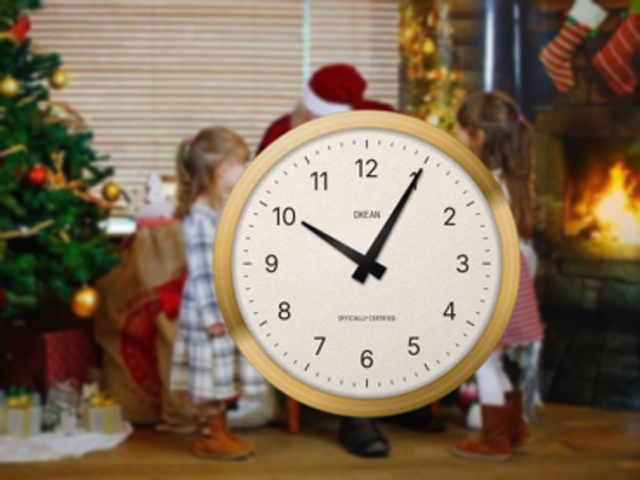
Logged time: 10 h 05 min
